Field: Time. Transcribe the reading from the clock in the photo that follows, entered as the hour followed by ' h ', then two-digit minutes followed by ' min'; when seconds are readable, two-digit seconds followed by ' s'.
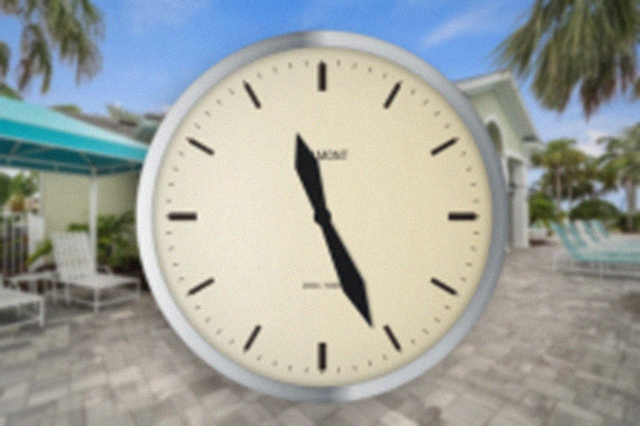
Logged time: 11 h 26 min
